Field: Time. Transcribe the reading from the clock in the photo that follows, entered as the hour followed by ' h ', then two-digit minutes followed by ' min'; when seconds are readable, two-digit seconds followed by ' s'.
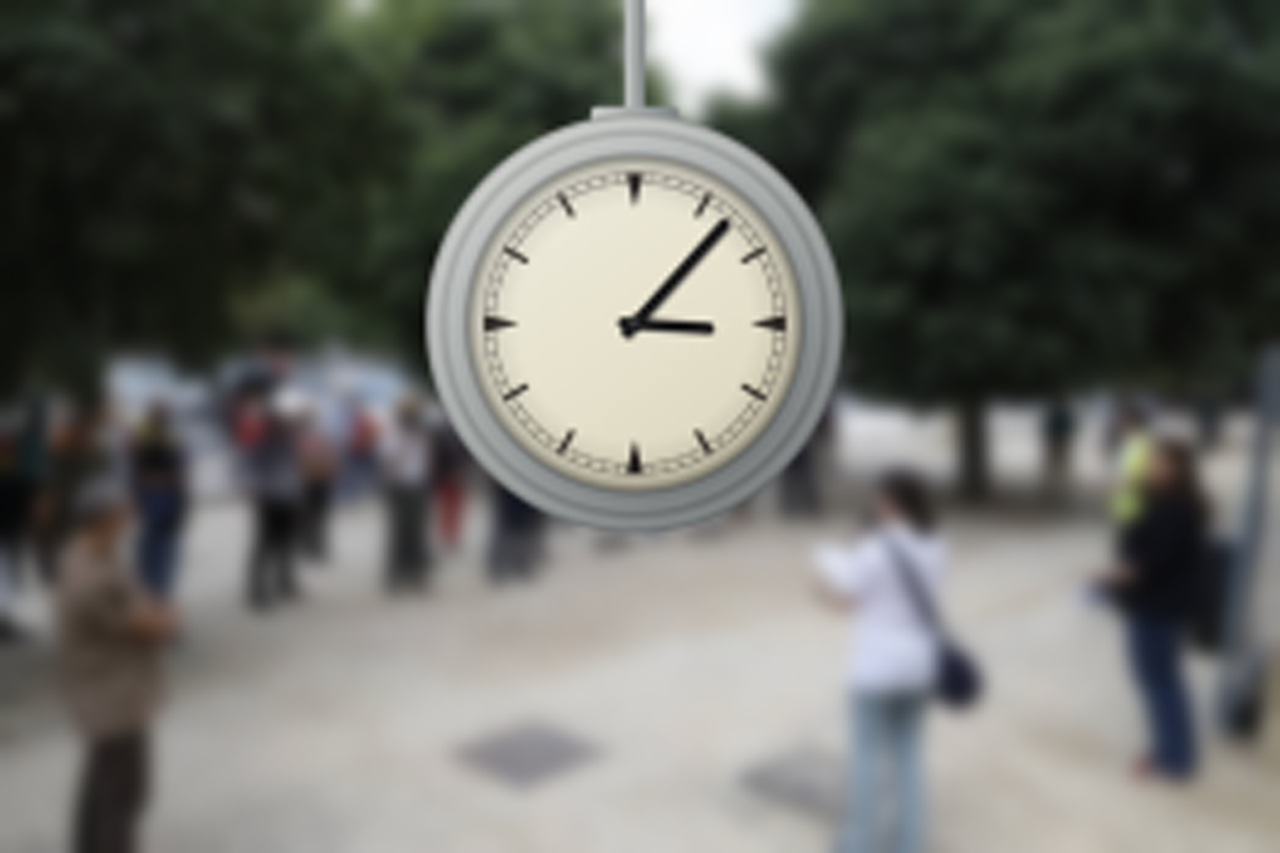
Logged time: 3 h 07 min
